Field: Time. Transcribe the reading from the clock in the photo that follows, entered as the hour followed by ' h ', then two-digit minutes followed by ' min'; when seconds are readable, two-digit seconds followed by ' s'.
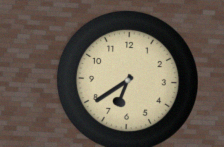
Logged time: 6 h 39 min
